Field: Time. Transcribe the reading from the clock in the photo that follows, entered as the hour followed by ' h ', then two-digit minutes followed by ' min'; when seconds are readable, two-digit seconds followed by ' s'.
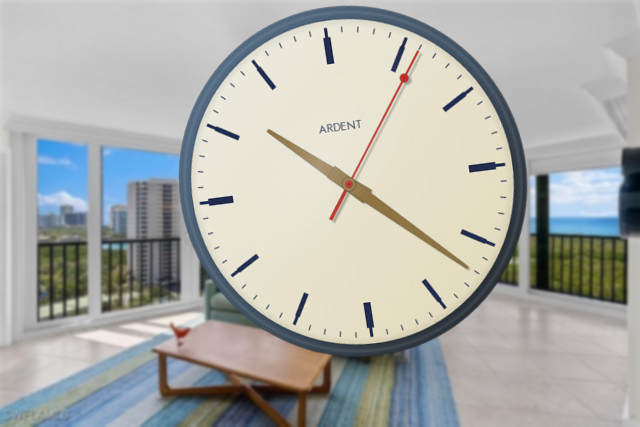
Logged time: 10 h 22 min 06 s
